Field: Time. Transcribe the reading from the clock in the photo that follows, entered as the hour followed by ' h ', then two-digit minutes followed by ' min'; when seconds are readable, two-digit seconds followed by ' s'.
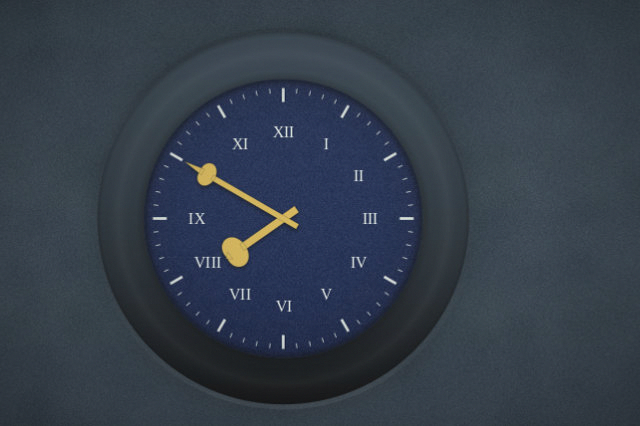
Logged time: 7 h 50 min
